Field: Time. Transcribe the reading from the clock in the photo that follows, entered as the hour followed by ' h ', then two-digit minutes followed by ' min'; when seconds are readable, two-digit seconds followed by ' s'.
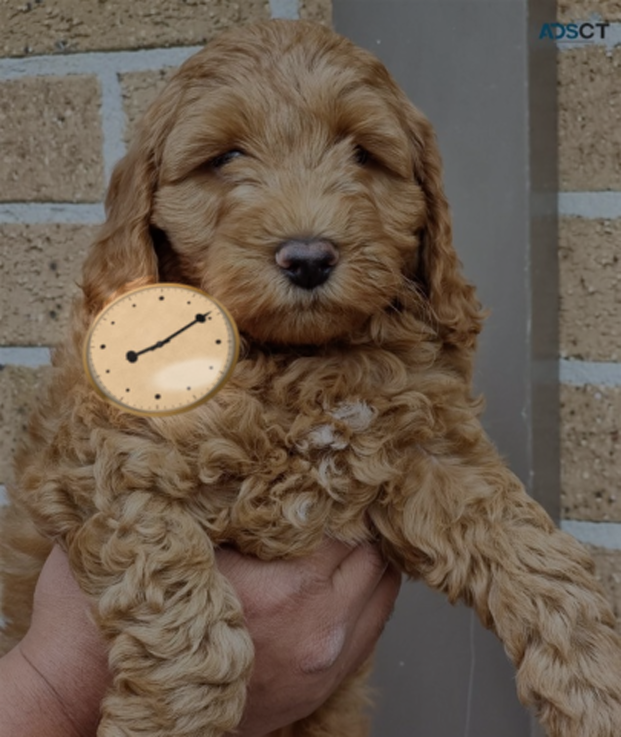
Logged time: 8 h 09 min
